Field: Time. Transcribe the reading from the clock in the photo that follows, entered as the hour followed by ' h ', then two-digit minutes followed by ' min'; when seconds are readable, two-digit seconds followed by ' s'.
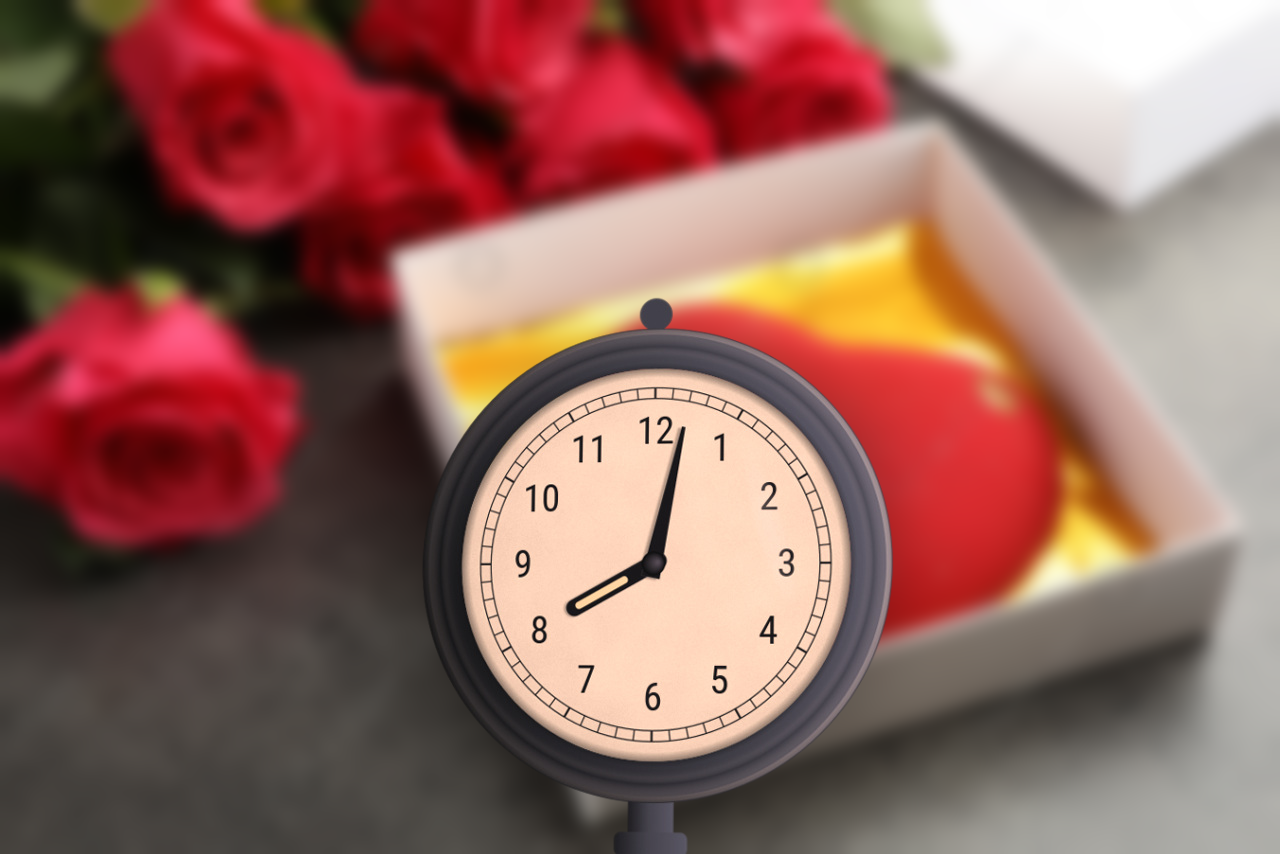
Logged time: 8 h 02 min
